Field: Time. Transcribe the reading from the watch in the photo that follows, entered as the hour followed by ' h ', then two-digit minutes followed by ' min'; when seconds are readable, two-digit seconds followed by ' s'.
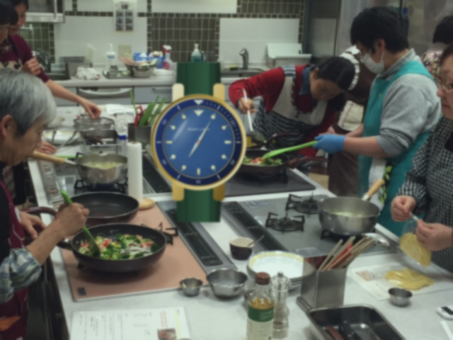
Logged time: 7 h 05 min
